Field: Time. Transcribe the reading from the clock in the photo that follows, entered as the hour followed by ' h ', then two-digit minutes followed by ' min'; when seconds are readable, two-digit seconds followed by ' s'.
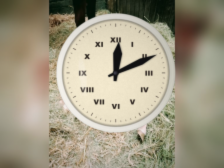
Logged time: 12 h 11 min
